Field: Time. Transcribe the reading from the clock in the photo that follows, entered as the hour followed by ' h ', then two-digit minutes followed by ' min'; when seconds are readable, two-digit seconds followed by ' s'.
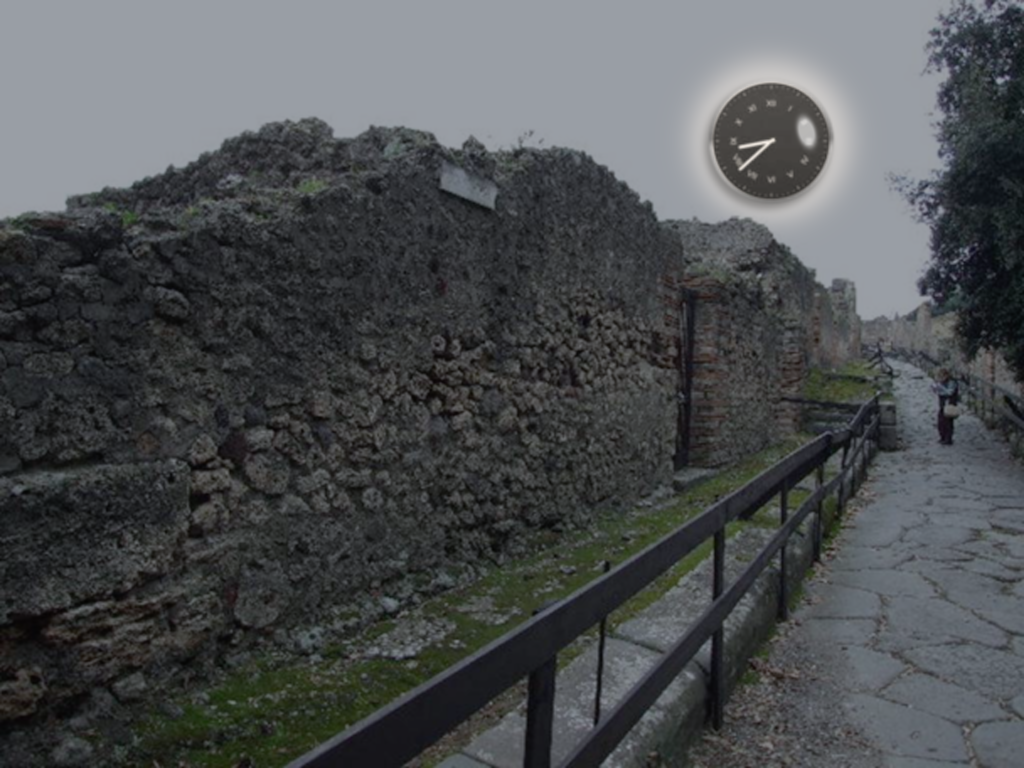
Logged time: 8 h 38 min
